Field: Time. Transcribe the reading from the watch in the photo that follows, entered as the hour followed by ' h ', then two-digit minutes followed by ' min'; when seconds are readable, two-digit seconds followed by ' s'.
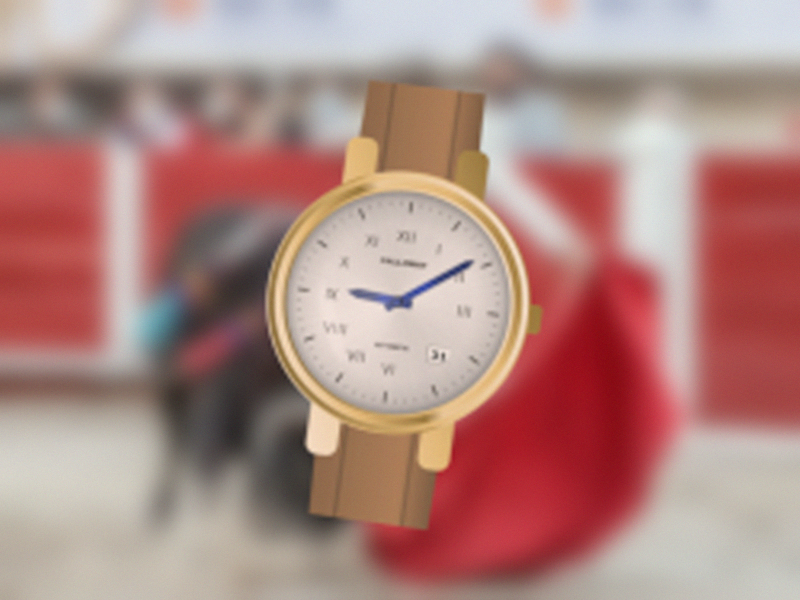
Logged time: 9 h 09 min
